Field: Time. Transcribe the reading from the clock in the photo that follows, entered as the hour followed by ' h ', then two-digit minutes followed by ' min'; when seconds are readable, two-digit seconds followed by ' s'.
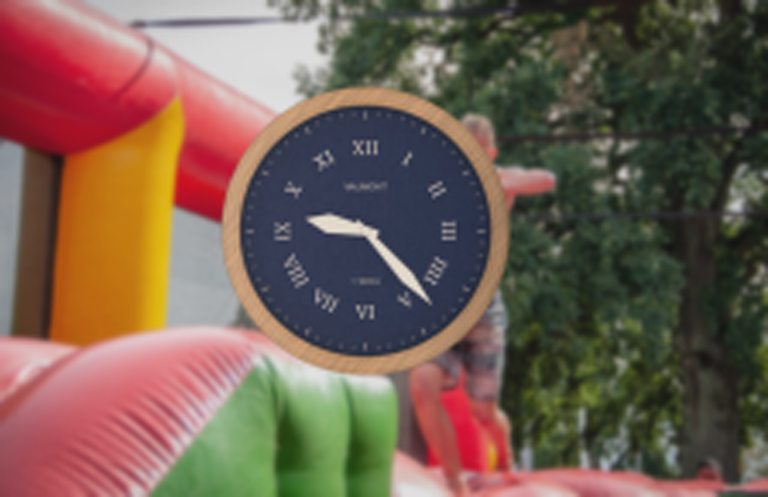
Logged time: 9 h 23 min
